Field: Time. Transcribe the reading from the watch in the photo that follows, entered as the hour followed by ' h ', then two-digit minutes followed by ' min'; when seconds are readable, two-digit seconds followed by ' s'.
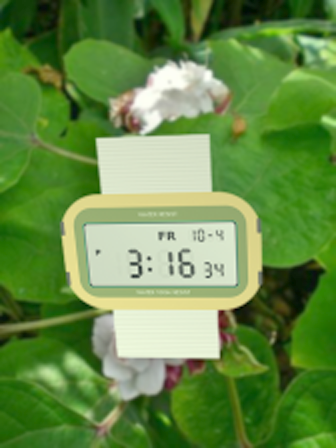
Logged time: 3 h 16 min 34 s
